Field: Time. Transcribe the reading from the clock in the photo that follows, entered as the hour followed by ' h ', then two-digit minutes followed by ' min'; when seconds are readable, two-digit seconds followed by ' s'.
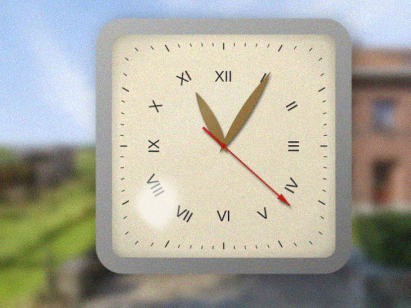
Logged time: 11 h 05 min 22 s
